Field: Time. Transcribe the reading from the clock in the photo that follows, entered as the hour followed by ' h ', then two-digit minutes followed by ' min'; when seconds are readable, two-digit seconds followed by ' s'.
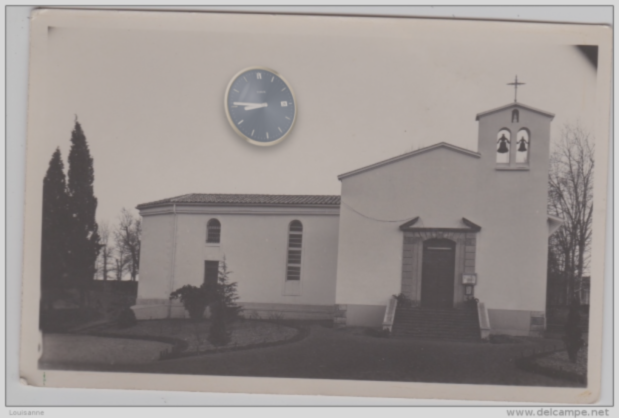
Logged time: 8 h 46 min
